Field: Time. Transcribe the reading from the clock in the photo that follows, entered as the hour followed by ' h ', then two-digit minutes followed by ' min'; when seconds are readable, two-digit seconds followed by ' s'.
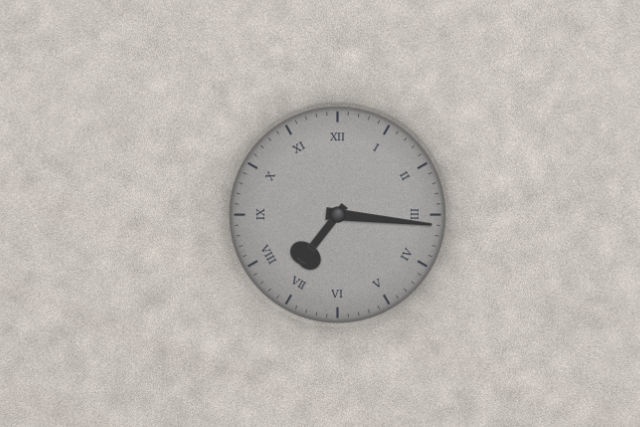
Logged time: 7 h 16 min
